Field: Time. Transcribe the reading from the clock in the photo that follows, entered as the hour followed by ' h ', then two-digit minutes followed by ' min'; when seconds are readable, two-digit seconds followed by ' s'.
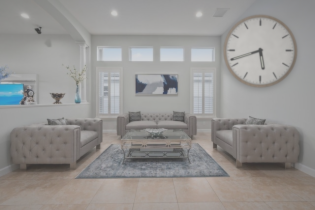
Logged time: 5 h 42 min
